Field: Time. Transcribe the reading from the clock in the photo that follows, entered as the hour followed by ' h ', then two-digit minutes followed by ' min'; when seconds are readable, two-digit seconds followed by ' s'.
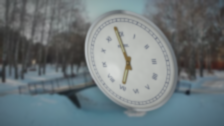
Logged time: 6 h 59 min
